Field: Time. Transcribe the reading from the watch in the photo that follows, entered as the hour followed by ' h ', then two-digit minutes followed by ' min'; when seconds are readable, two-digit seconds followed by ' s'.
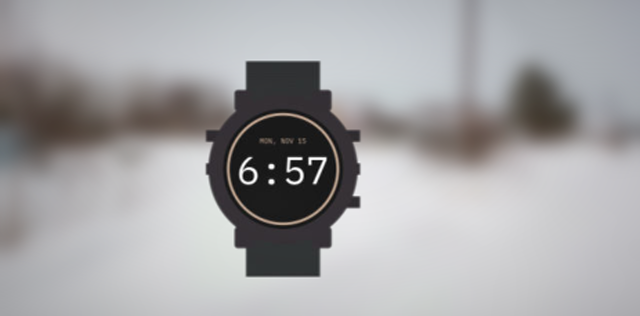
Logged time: 6 h 57 min
